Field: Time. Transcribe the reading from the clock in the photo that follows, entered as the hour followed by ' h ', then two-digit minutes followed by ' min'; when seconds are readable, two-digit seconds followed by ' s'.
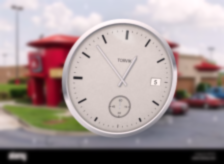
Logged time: 12 h 53 min
